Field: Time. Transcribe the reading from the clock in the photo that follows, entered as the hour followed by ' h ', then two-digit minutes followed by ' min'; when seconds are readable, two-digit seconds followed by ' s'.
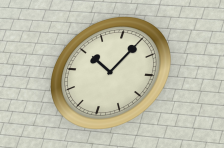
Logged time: 10 h 05 min
